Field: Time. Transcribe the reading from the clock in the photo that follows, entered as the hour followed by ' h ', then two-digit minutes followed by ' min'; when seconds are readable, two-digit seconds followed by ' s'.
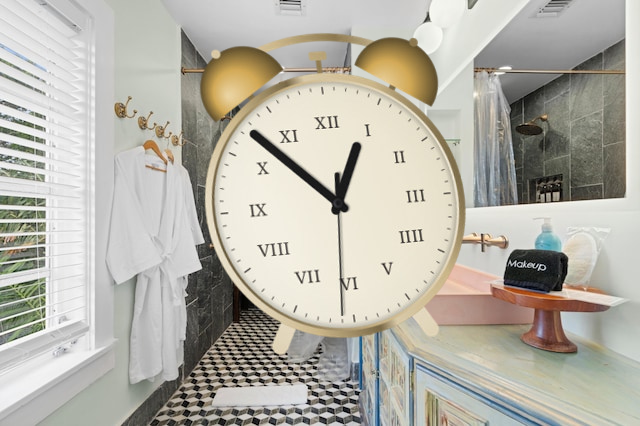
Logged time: 12 h 52 min 31 s
